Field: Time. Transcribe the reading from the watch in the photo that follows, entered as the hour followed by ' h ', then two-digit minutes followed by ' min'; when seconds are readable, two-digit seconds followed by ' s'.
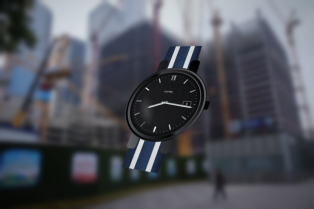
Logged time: 8 h 16 min
